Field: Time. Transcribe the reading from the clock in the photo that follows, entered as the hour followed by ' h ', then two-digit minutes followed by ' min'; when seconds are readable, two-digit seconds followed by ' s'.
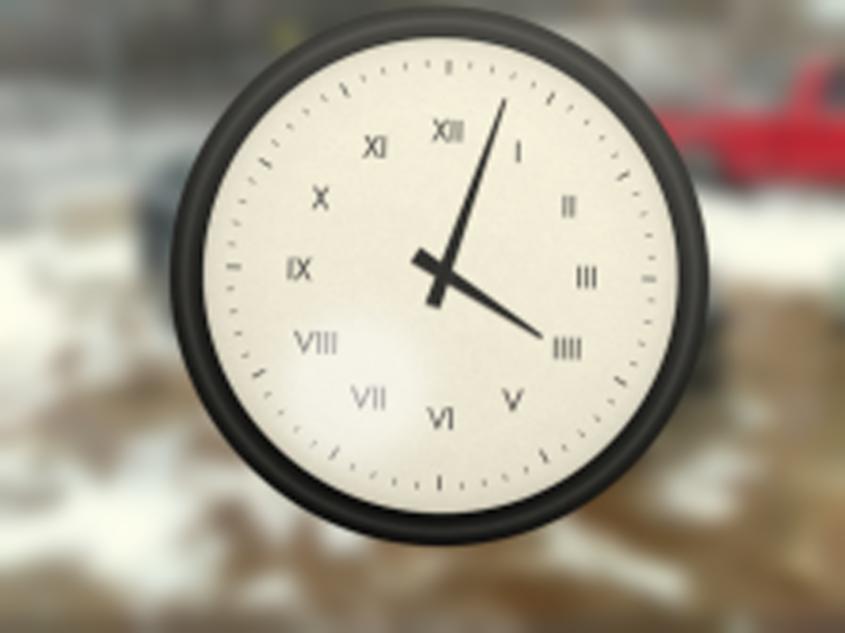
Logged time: 4 h 03 min
